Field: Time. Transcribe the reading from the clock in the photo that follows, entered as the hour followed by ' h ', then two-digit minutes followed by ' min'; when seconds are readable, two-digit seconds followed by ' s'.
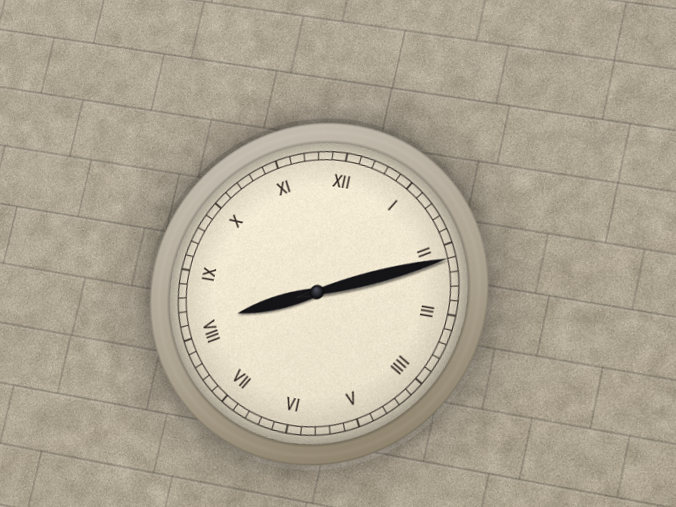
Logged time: 8 h 11 min
